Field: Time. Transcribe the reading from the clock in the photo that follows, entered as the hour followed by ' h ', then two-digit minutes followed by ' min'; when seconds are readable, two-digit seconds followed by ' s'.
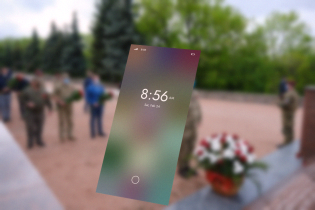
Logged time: 8 h 56 min
